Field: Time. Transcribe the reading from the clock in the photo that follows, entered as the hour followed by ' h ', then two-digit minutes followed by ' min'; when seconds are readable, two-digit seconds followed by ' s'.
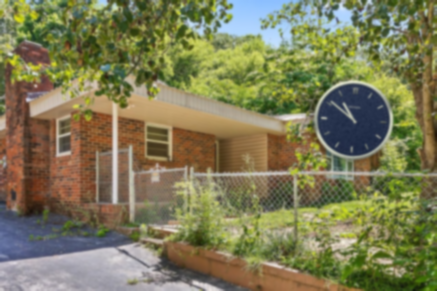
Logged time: 10 h 51 min
